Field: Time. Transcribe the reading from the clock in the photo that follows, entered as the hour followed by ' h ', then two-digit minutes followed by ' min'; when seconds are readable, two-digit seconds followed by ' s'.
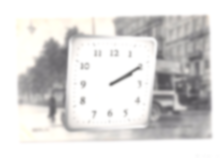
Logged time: 2 h 10 min
